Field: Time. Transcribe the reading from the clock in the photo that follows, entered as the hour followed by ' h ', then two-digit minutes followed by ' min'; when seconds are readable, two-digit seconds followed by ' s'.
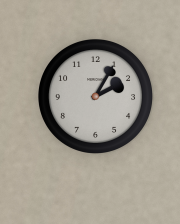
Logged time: 2 h 05 min
